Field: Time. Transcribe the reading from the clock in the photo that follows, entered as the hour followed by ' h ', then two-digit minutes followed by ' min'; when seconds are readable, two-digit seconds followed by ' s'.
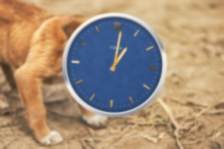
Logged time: 1 h 01 min
